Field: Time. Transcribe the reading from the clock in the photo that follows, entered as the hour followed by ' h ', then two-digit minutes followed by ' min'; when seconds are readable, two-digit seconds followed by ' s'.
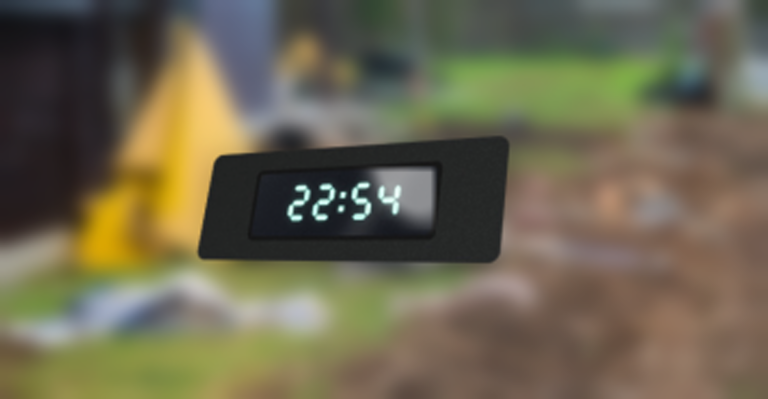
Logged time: 22 h 54 min
